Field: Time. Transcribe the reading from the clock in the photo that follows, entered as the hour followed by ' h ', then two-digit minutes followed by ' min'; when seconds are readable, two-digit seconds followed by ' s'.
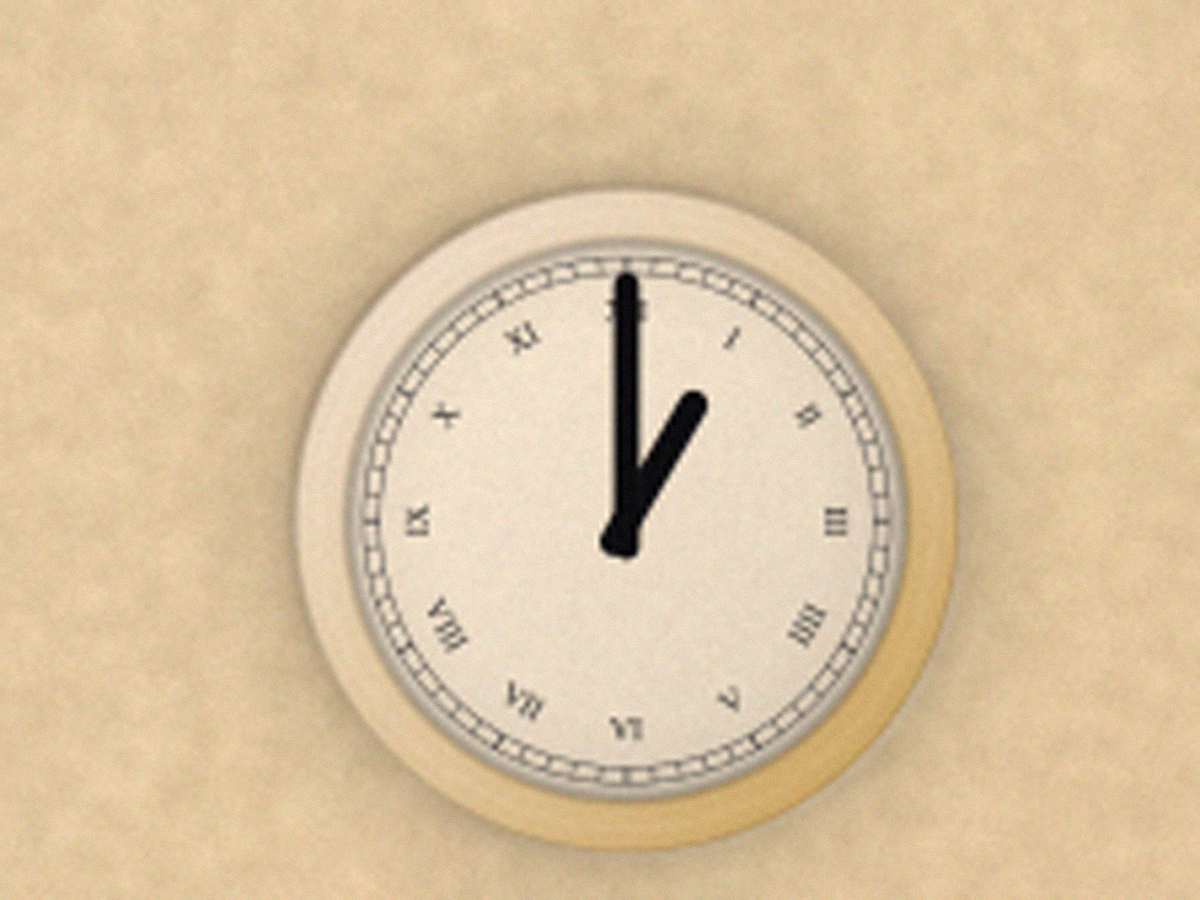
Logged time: 1 h 00 min
